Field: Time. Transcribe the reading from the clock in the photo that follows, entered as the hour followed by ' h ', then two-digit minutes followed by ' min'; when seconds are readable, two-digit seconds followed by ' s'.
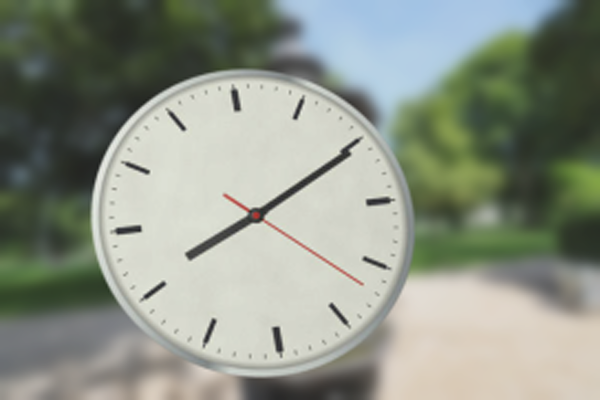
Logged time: 8 h 10 min 22 s
